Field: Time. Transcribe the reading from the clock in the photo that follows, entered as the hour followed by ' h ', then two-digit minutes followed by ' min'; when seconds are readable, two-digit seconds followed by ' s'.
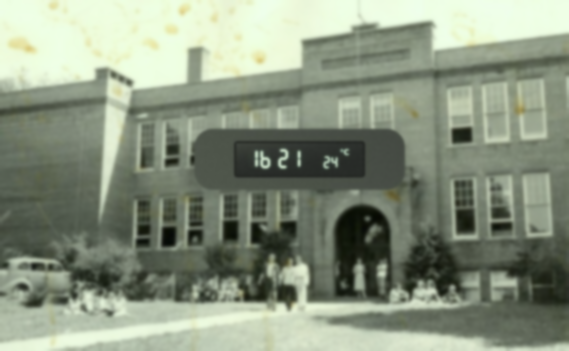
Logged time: 16 h 21 min
